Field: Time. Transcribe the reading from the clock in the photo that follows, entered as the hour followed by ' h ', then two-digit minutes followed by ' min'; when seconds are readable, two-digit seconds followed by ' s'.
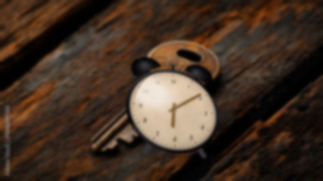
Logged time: 6 h 09 min
